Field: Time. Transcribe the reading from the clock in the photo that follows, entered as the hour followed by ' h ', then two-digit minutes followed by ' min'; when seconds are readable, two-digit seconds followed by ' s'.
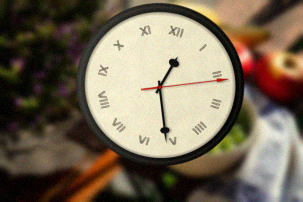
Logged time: 12 h 26 min 11 s
